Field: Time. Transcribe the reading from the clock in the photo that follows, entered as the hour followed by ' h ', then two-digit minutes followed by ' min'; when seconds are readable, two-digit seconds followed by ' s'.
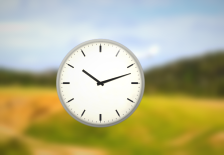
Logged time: 10 h 12 min
